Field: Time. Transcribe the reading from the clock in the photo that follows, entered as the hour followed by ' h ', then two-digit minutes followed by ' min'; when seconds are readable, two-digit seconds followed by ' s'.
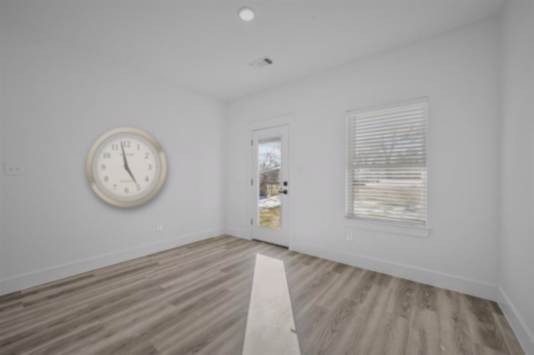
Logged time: 4 h 58 min
